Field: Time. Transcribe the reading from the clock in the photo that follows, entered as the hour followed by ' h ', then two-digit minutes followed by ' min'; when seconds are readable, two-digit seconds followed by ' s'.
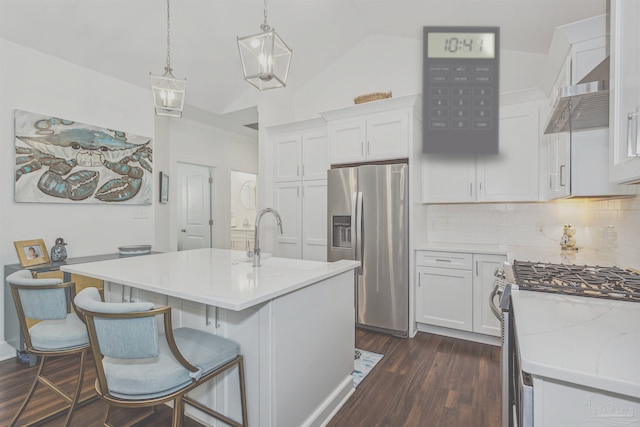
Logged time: 10 h 41 min
